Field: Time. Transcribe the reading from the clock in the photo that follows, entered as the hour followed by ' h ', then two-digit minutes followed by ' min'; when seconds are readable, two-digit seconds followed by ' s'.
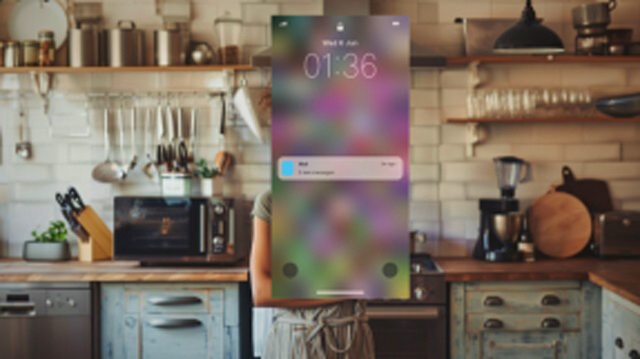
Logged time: 1 h 36 min
